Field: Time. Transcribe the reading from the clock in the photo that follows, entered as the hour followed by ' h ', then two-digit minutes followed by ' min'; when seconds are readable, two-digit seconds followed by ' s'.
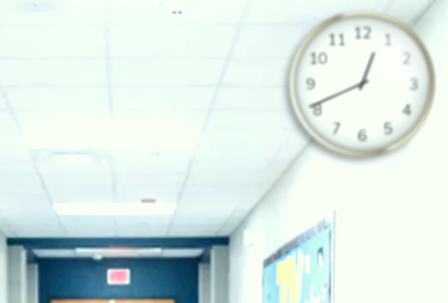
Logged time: 12 h 41 min
